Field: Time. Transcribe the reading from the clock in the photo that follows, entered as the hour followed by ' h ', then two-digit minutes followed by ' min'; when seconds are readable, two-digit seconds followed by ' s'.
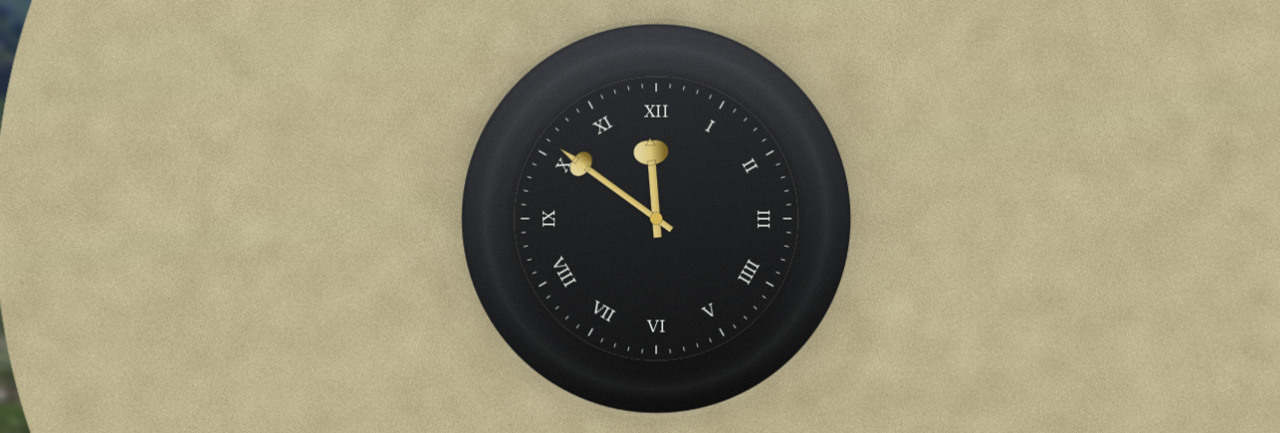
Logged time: 11 h 51 min
